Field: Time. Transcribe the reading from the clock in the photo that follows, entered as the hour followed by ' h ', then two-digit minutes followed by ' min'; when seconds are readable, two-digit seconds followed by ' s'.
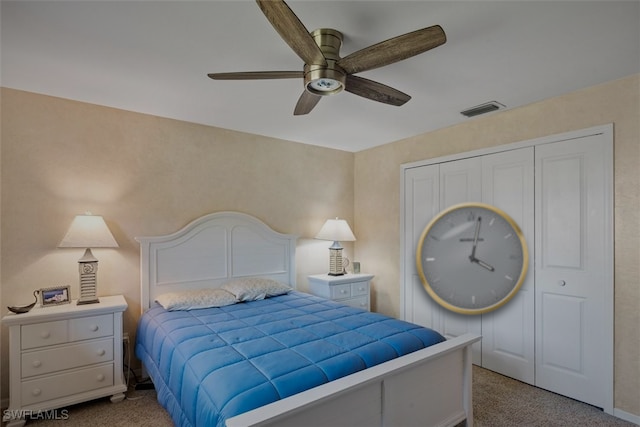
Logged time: 4 h 02 min
